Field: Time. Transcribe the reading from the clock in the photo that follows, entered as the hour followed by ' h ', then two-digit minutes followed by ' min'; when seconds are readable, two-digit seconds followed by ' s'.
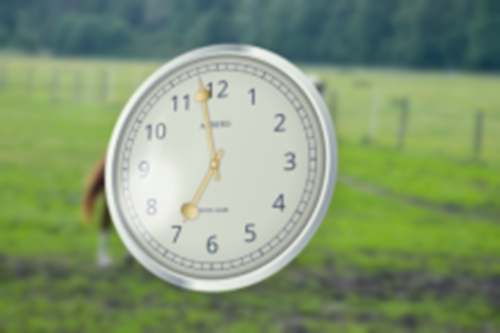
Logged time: 6 h 58 min
